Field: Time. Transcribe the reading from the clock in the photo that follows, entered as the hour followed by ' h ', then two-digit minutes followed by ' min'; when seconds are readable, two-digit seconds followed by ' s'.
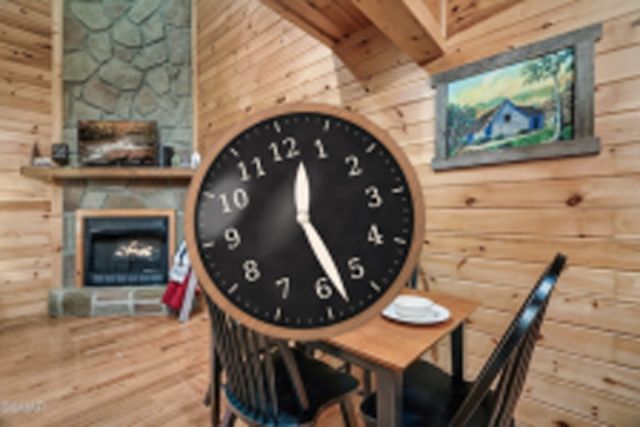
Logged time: 12 h 28 min
